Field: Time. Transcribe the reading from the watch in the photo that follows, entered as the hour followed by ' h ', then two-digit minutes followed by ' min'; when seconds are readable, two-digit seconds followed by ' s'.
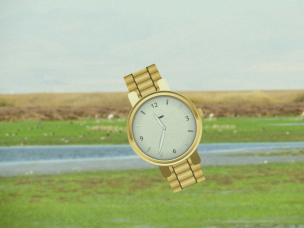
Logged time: 11 h 36 min
